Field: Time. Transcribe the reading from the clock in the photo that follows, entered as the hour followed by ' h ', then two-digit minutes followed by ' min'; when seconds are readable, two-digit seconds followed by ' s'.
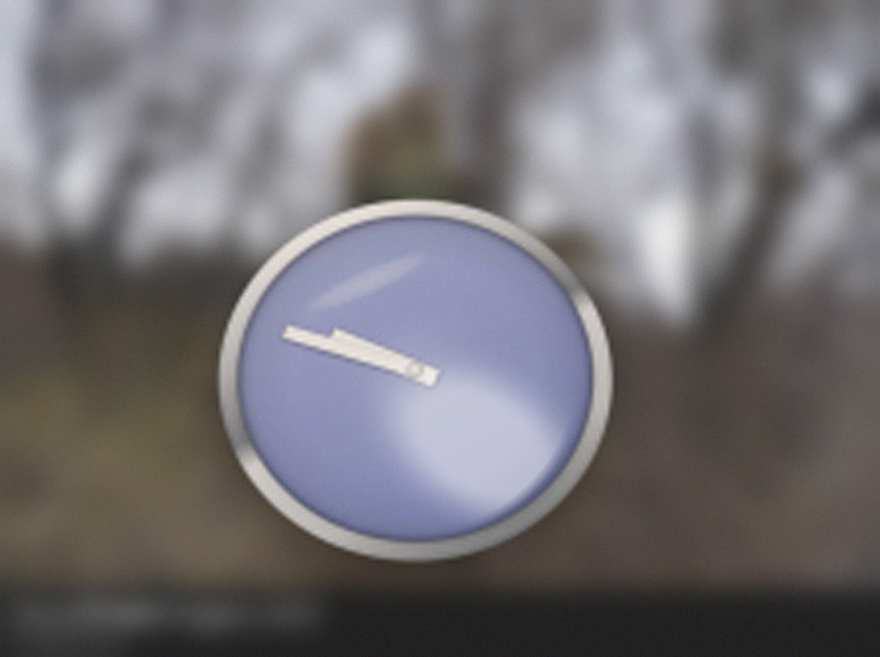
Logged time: 9 h 48 min
